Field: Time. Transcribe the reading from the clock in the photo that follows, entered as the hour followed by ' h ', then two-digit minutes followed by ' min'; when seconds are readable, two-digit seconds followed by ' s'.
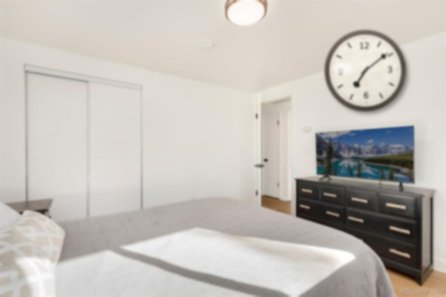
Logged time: 7 h 09 min
